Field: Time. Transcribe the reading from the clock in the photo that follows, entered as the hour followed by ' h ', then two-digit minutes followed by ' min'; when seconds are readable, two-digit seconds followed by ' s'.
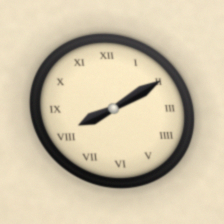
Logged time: 8 h 10 min
